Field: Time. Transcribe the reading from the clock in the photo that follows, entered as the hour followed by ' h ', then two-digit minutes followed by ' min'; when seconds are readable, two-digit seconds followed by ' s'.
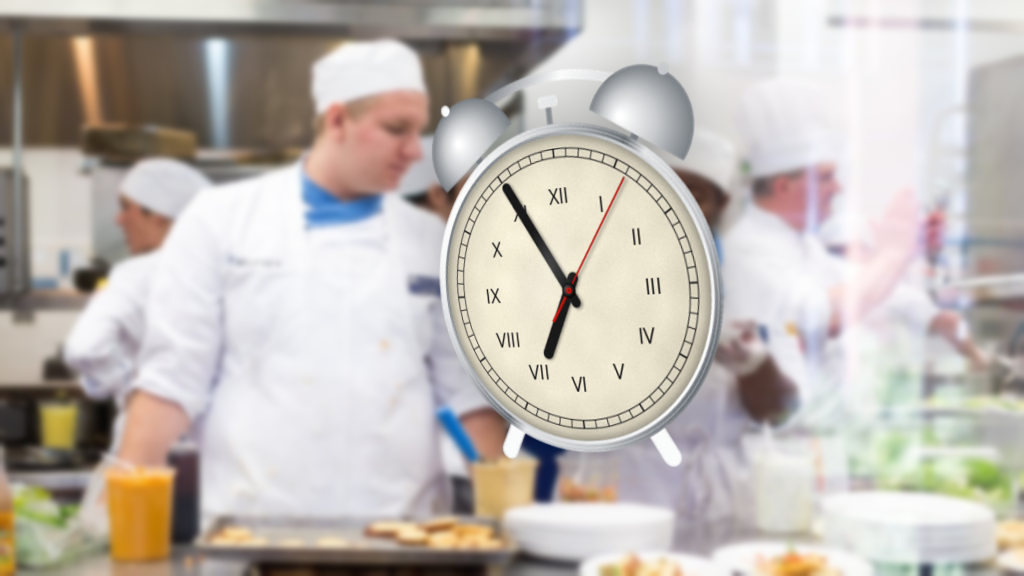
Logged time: 6 h 55 min 06 s
